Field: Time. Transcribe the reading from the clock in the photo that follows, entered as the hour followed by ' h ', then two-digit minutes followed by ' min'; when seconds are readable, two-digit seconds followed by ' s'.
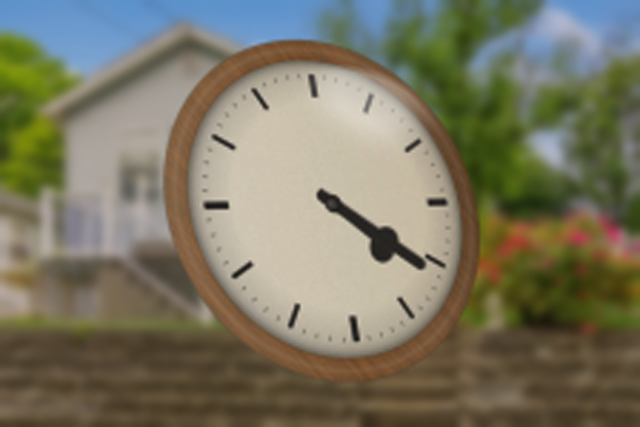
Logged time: 4 h 21 min
